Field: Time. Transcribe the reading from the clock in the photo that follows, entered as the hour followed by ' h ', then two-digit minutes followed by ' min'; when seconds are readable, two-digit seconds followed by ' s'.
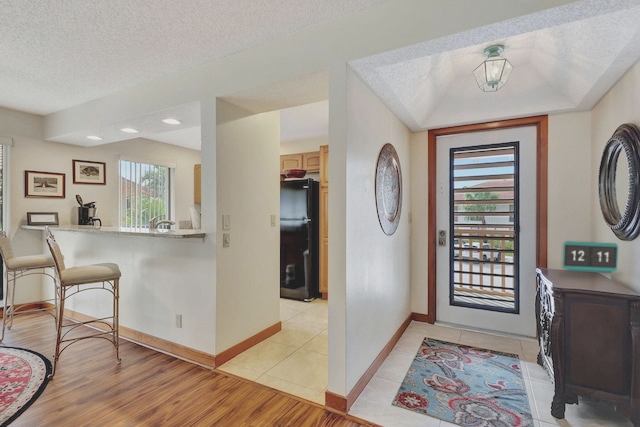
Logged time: 12 h 11 min
